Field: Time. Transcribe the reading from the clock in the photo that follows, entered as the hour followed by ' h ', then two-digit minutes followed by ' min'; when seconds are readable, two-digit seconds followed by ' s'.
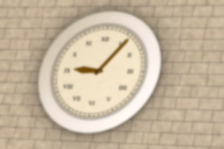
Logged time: 9 h 06 min
